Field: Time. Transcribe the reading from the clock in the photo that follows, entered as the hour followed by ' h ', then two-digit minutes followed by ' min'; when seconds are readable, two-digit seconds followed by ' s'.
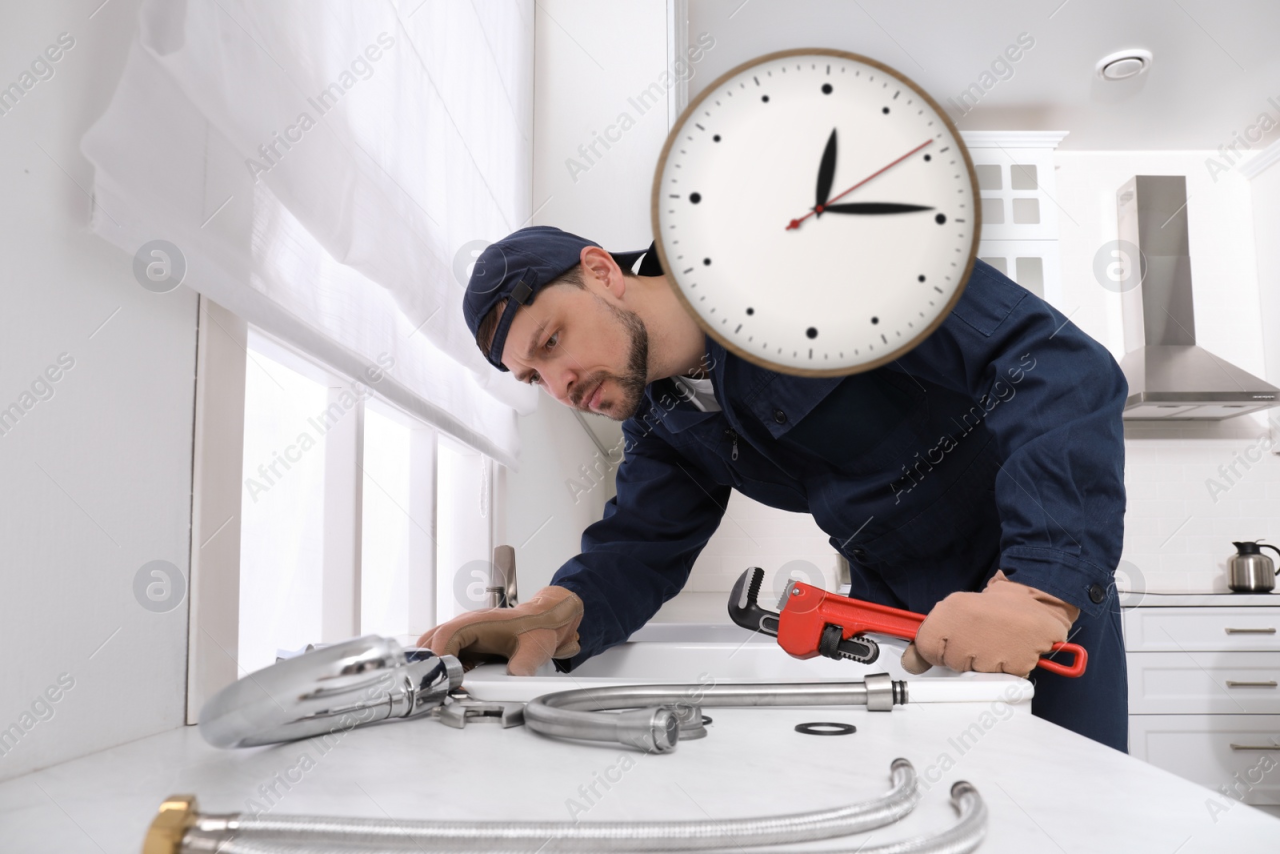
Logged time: 12 h 14 min 09 s
